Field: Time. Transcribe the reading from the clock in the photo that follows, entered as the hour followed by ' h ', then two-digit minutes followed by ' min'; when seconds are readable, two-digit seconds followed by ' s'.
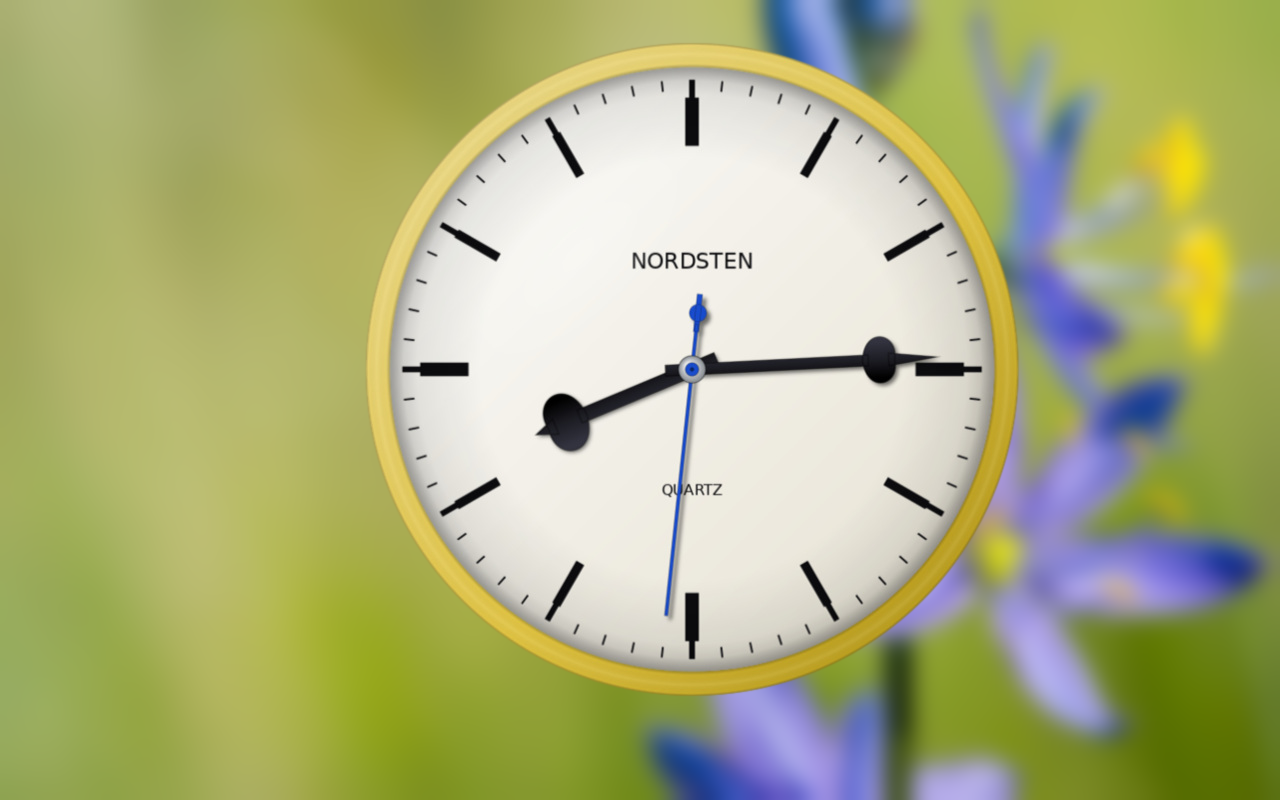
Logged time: 8 h 14 min 31 s
